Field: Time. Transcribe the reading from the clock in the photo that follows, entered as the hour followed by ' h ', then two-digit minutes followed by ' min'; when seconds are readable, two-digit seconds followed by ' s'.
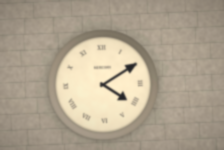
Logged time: 4 h 10 min
